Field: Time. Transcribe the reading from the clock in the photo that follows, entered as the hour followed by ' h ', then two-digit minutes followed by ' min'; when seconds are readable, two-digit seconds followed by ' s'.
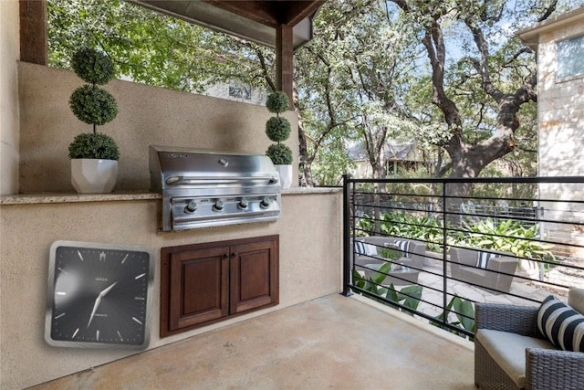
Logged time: 1 h 33 min
